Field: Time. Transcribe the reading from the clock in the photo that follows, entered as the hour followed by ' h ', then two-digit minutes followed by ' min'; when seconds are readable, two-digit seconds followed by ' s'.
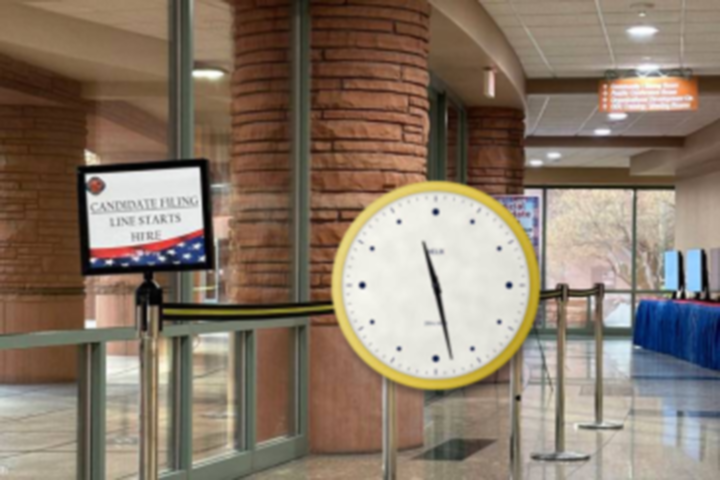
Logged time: 11 h 28 min
